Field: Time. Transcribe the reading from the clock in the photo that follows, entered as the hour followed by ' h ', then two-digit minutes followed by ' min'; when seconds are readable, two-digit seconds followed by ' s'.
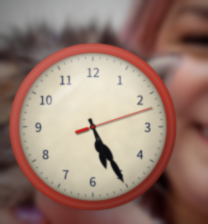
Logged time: 5 h 25 min 12 s
